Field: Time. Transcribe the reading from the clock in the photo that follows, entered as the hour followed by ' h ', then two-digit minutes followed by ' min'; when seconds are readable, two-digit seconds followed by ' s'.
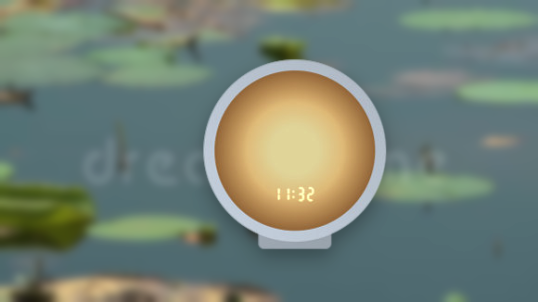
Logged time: 11 h 32 min
